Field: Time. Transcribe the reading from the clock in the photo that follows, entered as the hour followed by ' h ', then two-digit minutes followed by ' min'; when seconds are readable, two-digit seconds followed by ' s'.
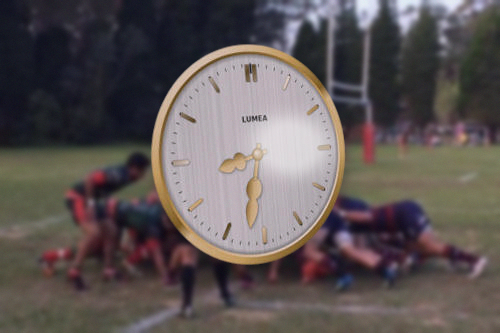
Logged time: 8 h 32 min
